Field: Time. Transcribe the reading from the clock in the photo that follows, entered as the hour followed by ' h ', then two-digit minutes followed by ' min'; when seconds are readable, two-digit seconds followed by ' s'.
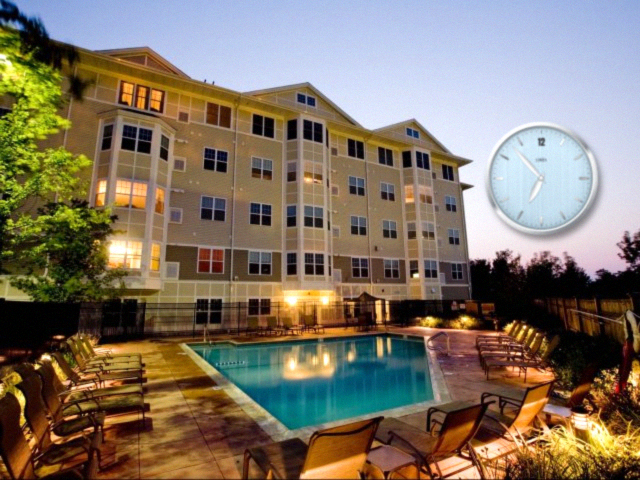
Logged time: 6 h 53 min
